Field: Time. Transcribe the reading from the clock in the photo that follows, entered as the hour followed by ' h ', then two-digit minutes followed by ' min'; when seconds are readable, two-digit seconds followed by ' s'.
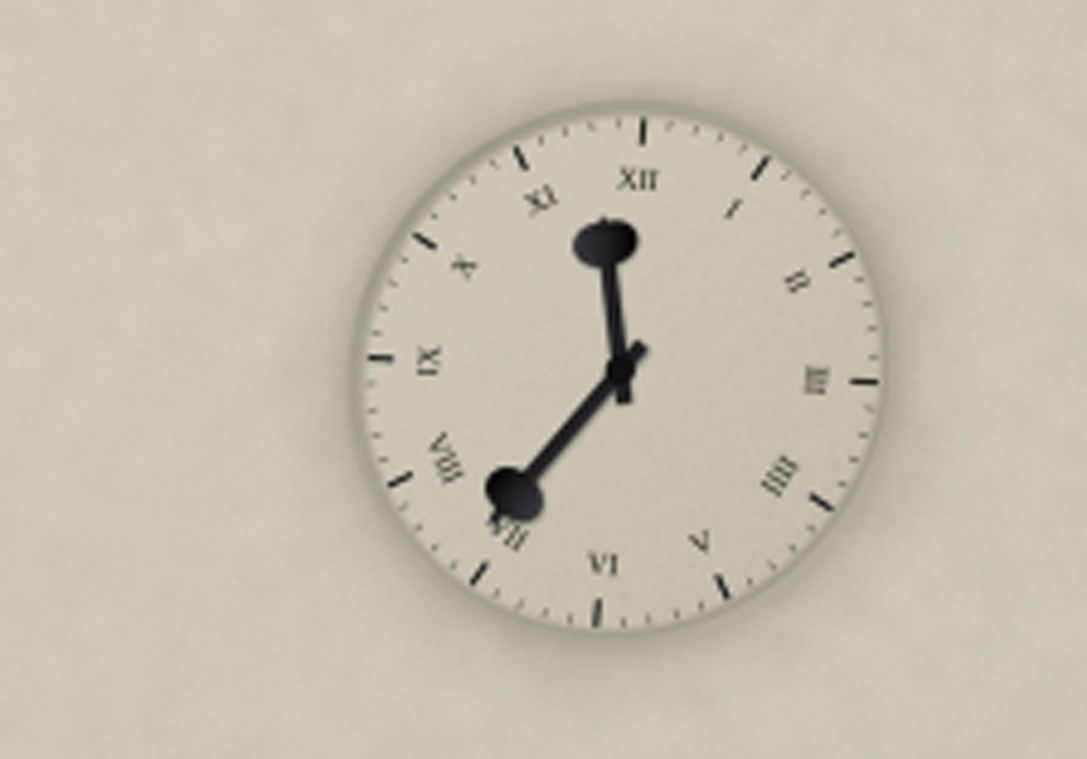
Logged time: 11 h 36 min
